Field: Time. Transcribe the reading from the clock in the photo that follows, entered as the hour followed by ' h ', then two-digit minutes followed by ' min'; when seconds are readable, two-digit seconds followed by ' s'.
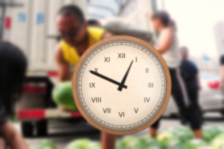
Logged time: 12 h 49 min
